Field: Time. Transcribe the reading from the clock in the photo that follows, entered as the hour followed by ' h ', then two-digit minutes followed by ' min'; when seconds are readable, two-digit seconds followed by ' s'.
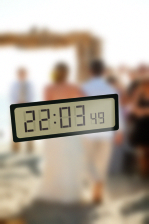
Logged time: 22 h 03 min 49 s
